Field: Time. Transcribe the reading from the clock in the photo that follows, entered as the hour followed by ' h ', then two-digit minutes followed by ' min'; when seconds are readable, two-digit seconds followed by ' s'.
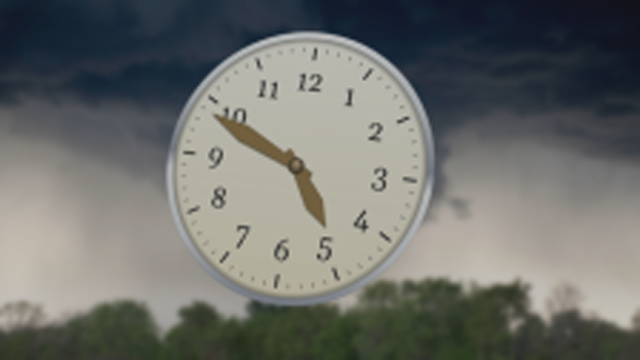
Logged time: 4 h 49 min
